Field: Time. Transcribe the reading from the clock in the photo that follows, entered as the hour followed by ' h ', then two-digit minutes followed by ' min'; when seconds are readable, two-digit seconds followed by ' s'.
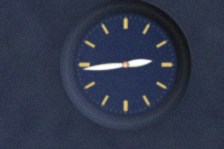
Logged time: 2 h 44 min
